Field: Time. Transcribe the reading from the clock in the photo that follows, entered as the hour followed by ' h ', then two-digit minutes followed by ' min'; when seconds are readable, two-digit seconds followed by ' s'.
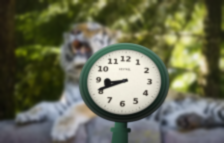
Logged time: 8 h 41 min
